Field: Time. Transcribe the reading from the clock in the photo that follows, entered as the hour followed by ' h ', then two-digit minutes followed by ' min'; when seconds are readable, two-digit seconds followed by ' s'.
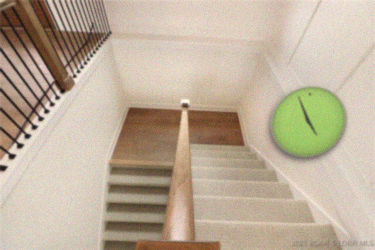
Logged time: 4 h 56 min
